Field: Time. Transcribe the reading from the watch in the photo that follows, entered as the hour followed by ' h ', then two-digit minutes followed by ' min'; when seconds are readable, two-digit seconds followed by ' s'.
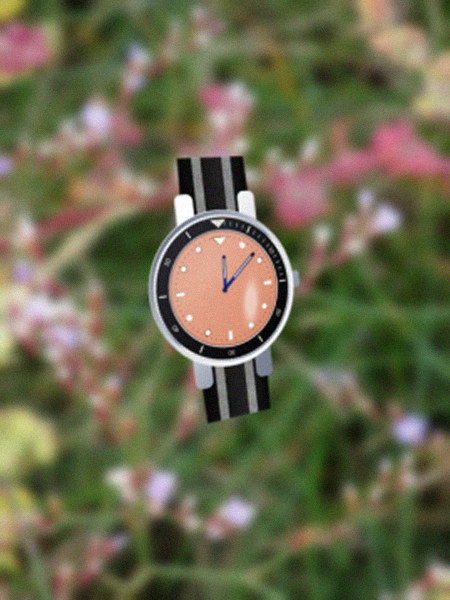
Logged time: 12 h 08 min
